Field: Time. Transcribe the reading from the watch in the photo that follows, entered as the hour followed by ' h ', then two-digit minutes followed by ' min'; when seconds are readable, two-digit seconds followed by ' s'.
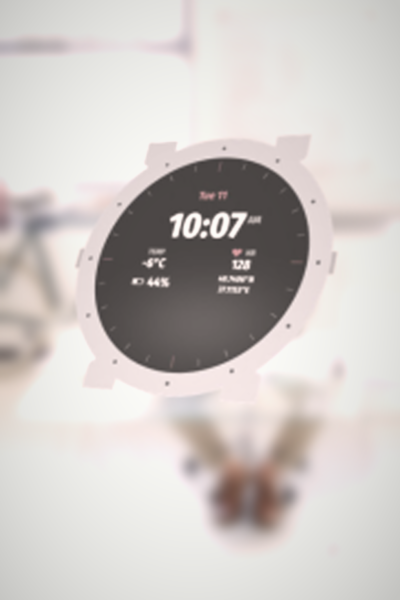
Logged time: 10 h 07 min
